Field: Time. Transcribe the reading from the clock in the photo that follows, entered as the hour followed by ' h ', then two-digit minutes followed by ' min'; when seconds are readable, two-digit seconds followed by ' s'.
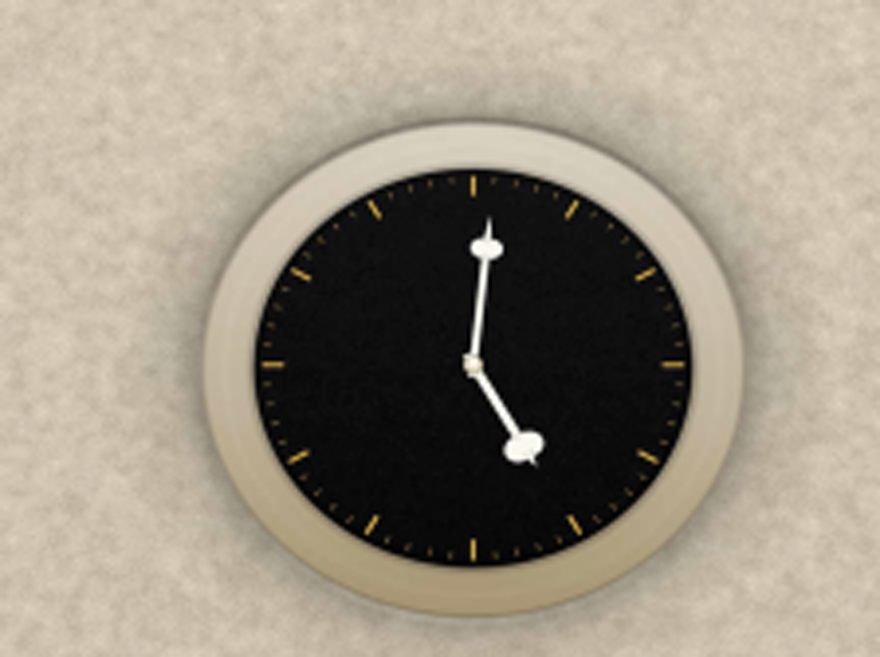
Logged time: 5 h 01 min
